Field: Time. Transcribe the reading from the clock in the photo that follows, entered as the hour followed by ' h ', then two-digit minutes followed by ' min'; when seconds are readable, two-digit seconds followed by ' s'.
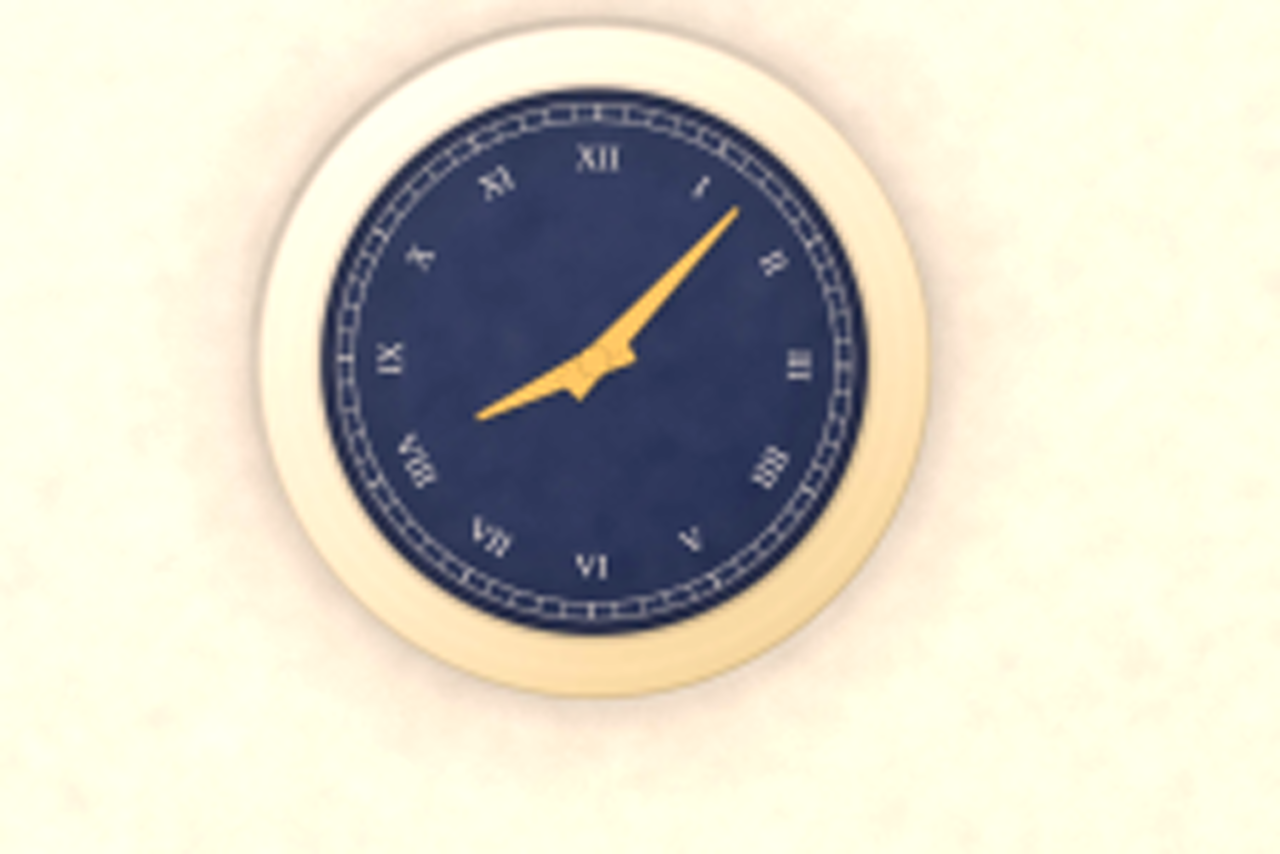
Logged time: 8 h 07 min
